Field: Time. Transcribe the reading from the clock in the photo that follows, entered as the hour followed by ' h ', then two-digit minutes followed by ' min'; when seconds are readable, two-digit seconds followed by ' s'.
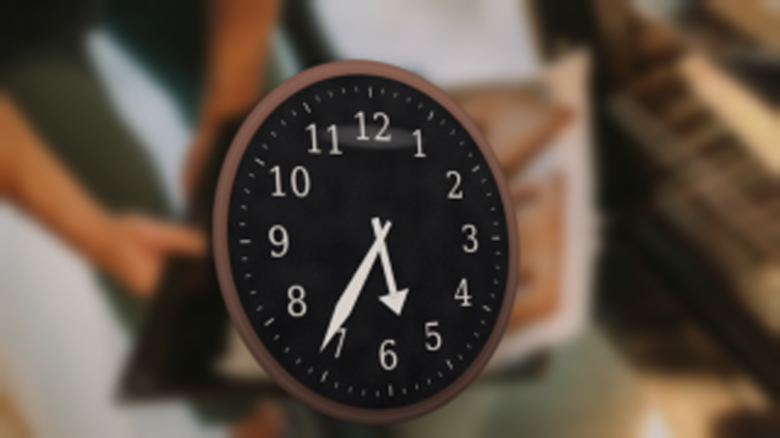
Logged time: 5 h 36 min
